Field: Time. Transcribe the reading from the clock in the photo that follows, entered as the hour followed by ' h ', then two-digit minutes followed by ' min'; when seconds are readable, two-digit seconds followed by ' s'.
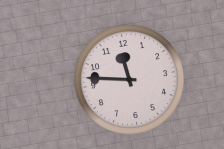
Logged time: 11 h 47 min
